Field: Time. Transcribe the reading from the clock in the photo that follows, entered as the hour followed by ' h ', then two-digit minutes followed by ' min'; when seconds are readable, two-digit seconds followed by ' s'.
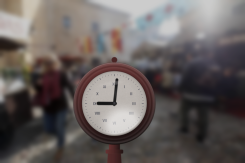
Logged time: 9 h 01 min
